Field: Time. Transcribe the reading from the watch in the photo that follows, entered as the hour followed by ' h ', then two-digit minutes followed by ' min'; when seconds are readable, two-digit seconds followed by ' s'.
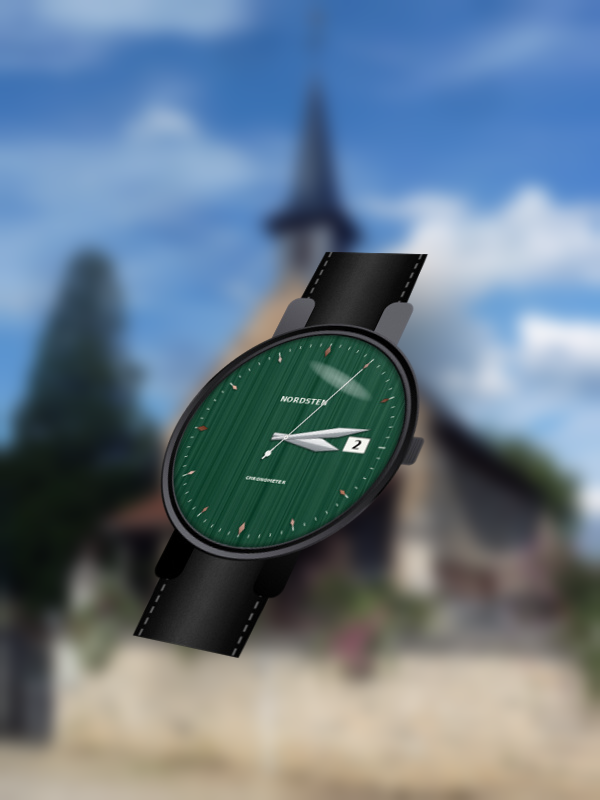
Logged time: 3 h 13 min 05 s
